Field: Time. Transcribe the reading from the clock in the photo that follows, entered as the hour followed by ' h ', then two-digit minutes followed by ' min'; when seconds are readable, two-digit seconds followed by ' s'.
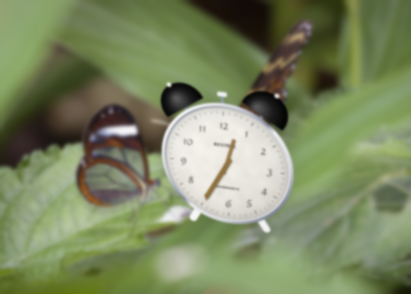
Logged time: 12 h 35 min
